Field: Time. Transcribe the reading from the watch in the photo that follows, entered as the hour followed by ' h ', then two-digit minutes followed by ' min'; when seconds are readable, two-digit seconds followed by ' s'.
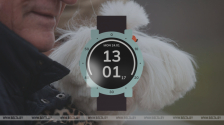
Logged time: 13 h 01 min
